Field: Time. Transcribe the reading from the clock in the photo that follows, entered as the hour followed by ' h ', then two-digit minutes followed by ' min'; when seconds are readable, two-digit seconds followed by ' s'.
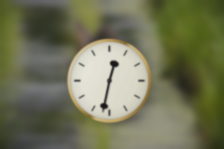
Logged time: 12 h 32 min
